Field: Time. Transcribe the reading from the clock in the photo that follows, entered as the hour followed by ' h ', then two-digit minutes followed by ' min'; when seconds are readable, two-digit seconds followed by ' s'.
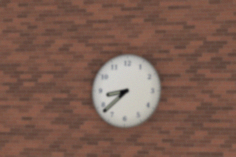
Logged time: 8 h 38 min
